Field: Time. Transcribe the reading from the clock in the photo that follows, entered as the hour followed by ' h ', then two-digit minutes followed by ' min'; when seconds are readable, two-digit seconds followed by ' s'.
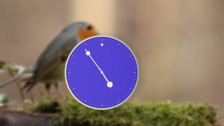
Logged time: 4 h 54 min
